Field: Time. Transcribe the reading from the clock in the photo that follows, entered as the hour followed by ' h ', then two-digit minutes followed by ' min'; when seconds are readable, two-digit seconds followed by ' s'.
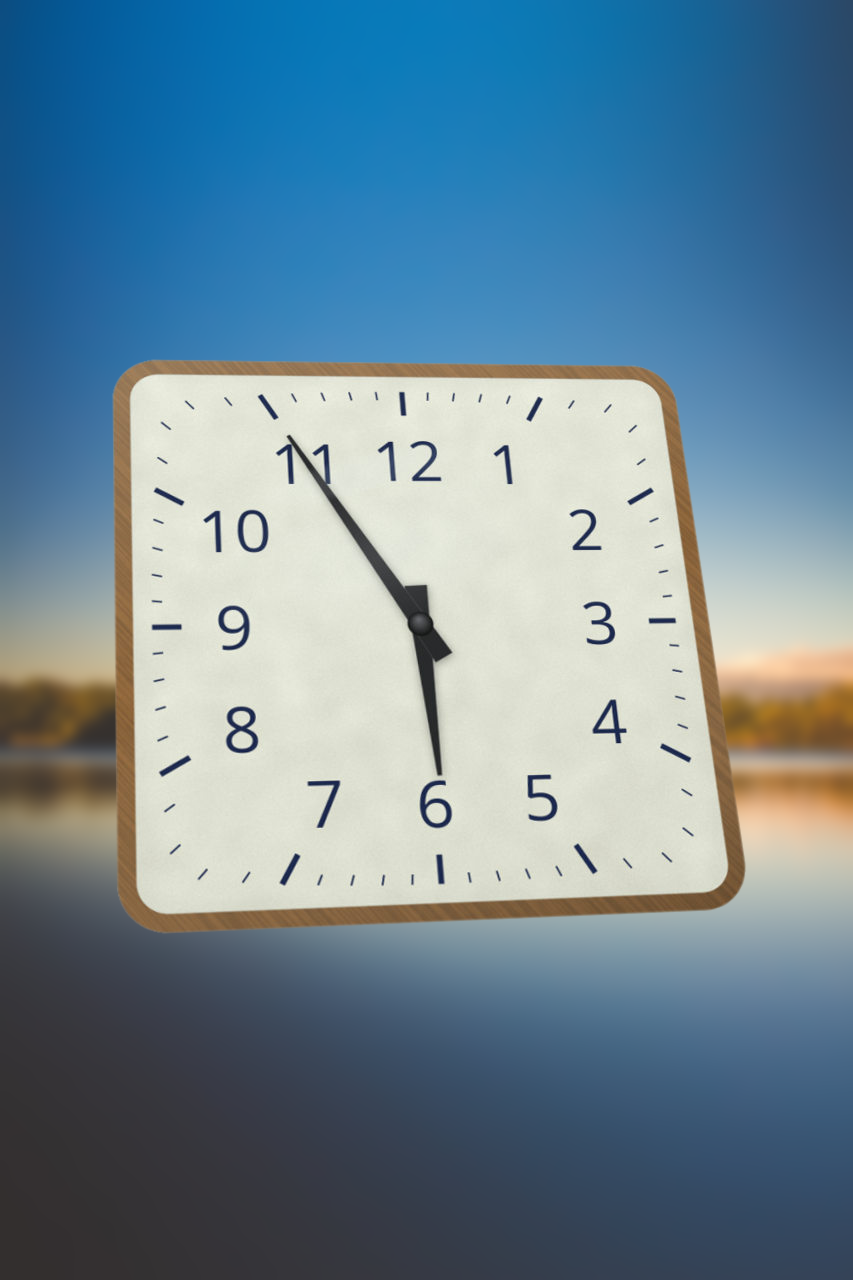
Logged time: 5 h 55 min
